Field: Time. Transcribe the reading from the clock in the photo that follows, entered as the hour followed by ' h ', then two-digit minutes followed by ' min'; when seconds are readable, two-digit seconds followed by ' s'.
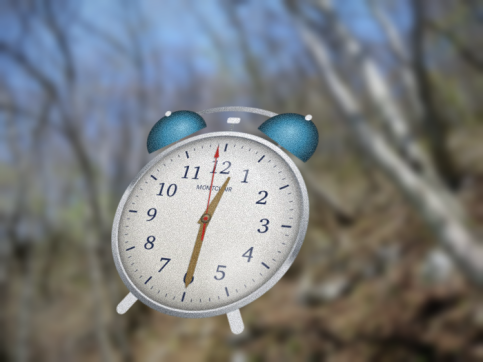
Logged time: 12 h 29 min 59 s
